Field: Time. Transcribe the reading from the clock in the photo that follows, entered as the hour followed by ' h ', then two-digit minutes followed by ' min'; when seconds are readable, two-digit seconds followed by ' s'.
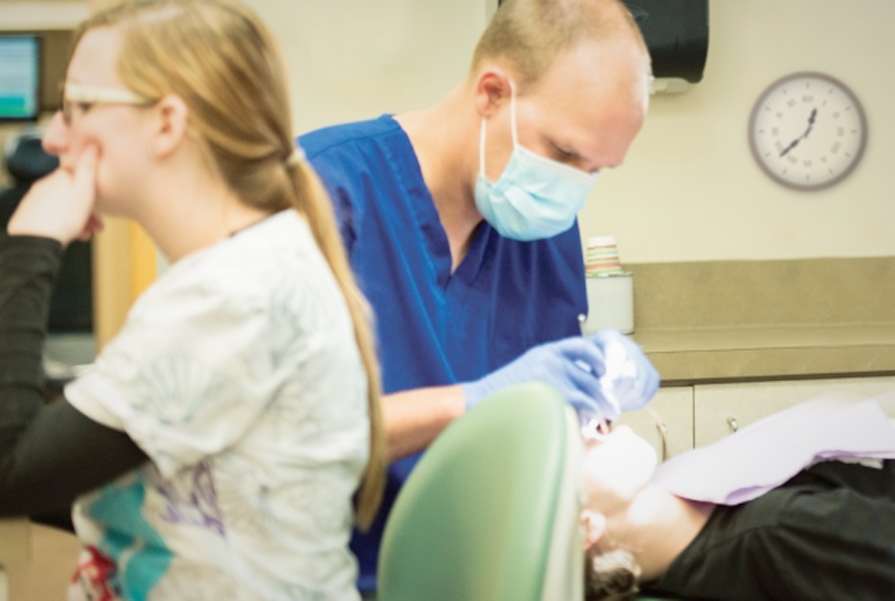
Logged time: 12 h 38 min
